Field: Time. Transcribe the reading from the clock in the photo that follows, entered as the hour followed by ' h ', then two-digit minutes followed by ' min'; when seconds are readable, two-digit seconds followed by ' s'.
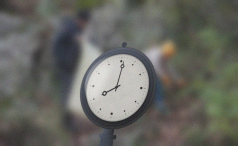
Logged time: 8 h 01 min
